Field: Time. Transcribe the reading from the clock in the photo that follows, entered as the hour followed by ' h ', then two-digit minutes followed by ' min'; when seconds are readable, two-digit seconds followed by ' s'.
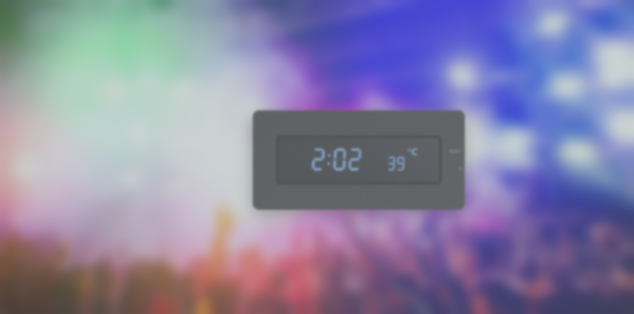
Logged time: 2 h 02 min
